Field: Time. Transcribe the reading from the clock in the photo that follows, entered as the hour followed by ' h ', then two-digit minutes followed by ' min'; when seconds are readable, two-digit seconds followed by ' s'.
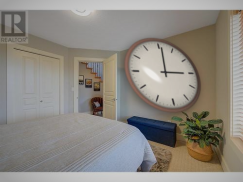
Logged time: 3 h 01 min
